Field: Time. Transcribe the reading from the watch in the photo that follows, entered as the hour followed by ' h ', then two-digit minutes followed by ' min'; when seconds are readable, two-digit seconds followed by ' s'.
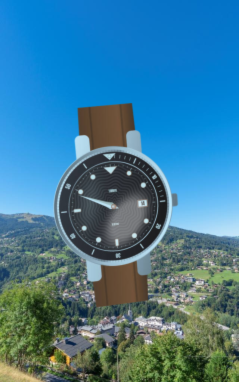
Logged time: 9 h 49 min
